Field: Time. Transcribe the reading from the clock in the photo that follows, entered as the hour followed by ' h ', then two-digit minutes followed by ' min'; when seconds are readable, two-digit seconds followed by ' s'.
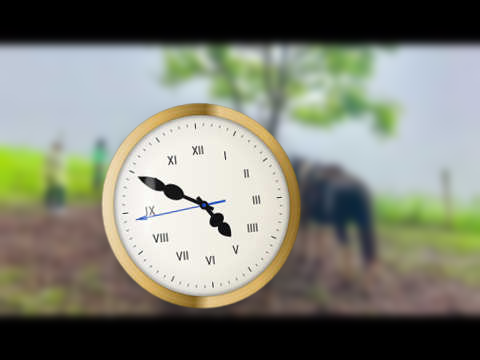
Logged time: 4 h 49 min 44 s
